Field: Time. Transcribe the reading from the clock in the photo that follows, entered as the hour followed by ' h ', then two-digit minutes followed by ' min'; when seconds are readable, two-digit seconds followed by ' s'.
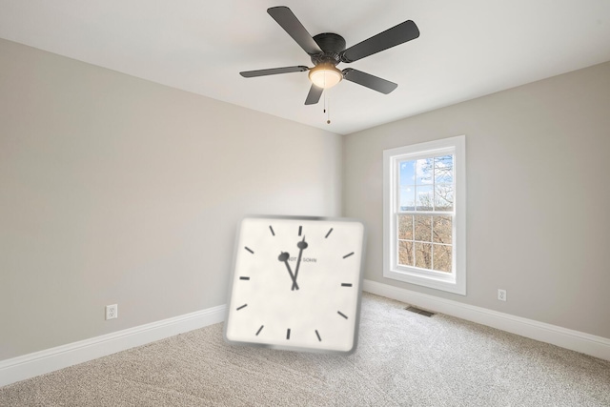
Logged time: 11 h 01 min
